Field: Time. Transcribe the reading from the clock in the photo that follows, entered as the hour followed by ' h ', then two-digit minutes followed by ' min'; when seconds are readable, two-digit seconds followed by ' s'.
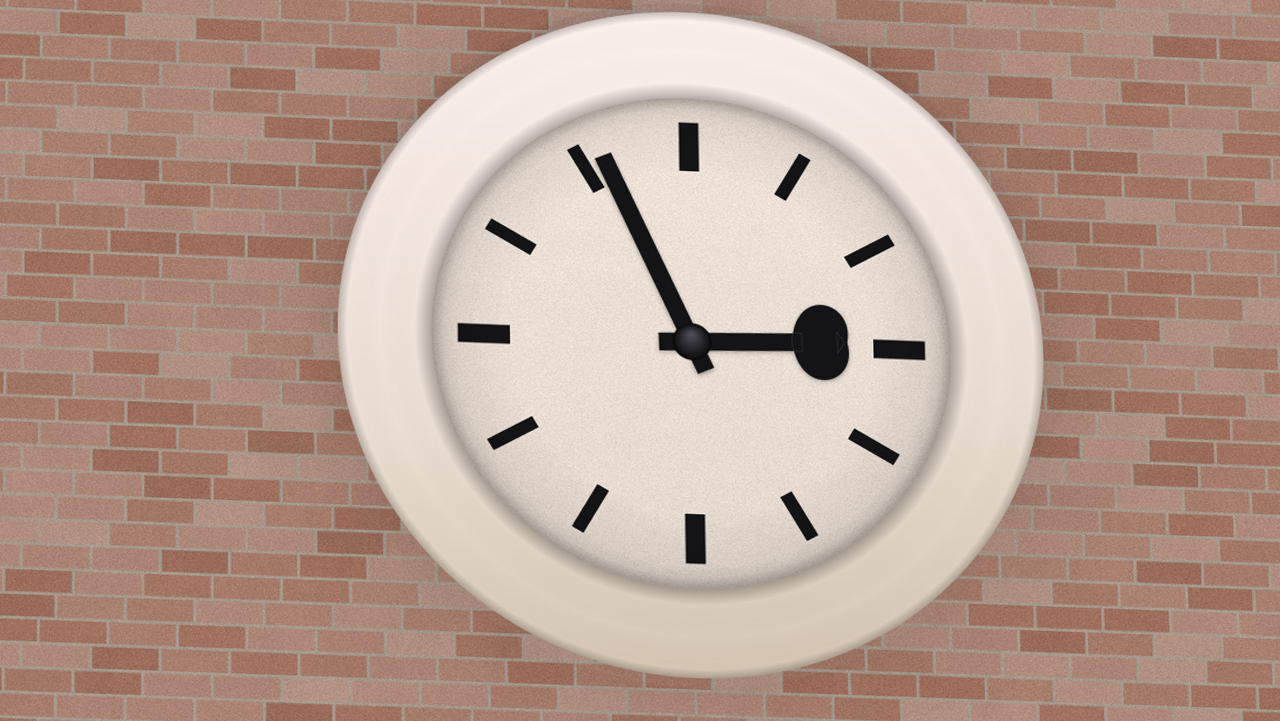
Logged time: 2 h 56 min
